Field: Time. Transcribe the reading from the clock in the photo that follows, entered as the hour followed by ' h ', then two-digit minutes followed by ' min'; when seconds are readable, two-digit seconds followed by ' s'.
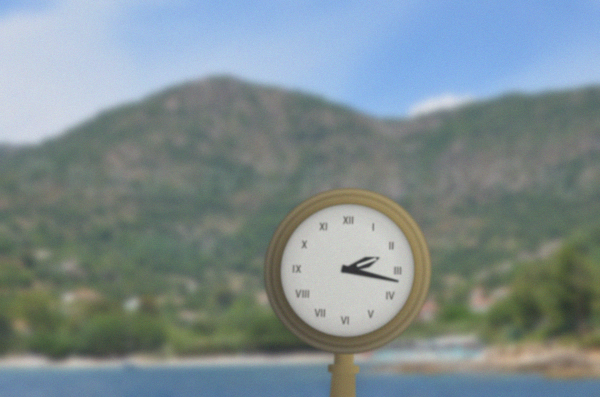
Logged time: 2 h 17 min
